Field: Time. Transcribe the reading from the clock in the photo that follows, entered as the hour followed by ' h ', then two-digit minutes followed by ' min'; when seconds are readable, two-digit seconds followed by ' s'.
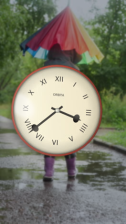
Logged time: 3 h 38 min
